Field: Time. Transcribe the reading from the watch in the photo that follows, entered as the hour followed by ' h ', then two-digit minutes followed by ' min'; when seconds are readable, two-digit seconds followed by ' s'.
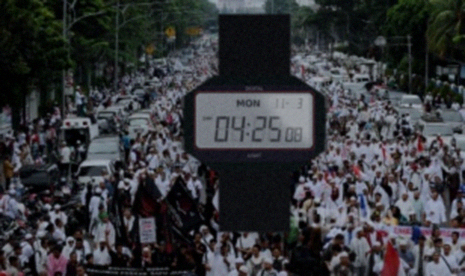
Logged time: 4 h 25 min 08 s
